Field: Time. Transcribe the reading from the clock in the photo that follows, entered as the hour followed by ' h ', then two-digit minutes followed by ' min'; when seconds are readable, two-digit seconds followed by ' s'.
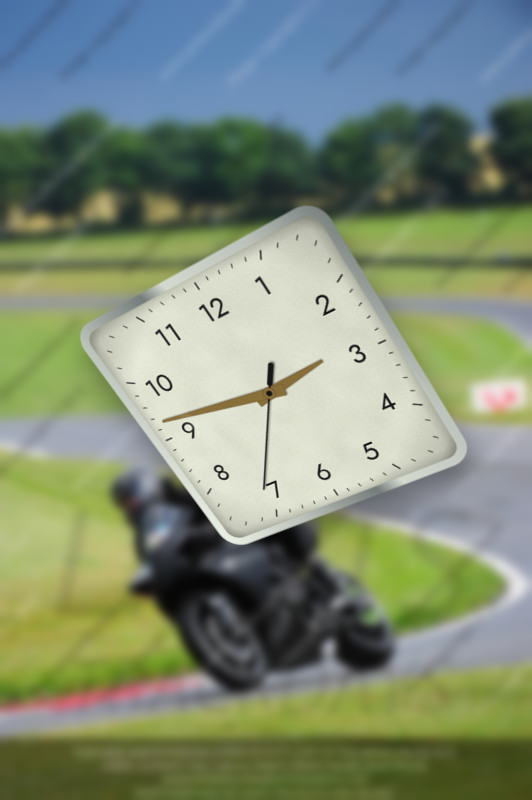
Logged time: 2 h 46 min 36 s
